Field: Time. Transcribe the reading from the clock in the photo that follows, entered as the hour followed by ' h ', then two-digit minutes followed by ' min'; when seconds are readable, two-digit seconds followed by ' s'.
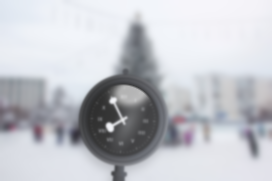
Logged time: 7 h 55 min
